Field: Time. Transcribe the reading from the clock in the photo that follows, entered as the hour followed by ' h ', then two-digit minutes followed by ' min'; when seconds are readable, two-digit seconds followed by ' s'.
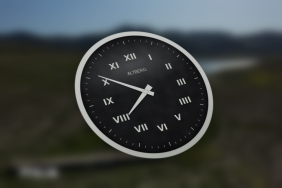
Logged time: 7 h 51 min
